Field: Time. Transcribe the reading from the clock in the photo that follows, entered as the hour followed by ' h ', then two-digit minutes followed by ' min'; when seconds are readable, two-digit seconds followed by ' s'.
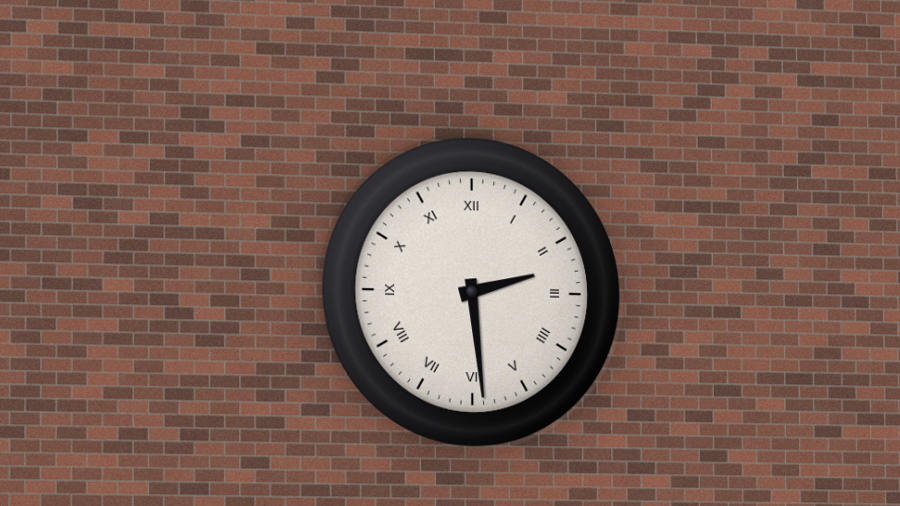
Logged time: 2 h 29 min
